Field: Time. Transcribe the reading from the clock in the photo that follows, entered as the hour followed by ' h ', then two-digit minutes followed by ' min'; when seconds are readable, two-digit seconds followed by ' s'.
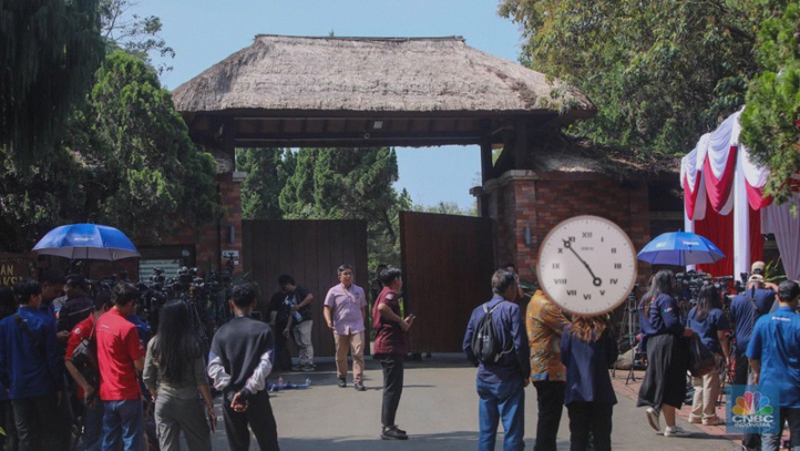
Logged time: 4 h 53 min
